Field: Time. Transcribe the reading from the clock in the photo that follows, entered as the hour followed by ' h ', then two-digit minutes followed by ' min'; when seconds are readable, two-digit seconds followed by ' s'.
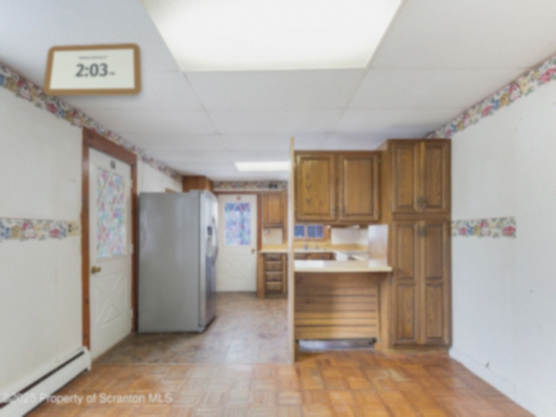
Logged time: 2 h 03 min
